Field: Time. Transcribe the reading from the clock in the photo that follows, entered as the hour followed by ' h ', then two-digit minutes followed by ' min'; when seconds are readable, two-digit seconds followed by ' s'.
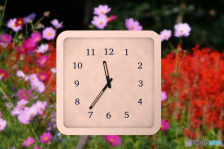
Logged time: 11 h 36 min
